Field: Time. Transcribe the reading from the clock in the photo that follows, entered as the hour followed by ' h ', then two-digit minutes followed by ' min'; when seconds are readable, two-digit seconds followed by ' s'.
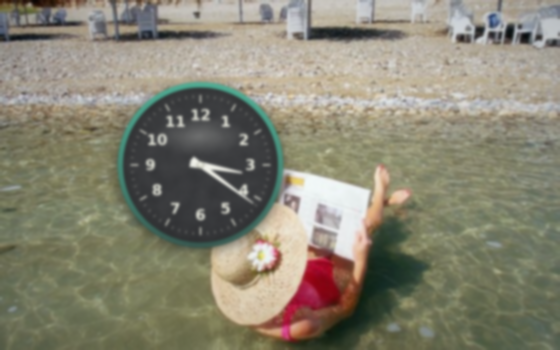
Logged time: 3 h 21 min
